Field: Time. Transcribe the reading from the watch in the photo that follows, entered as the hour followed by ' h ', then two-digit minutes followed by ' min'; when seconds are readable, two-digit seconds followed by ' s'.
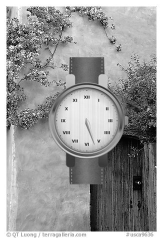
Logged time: 5 h 27 min
